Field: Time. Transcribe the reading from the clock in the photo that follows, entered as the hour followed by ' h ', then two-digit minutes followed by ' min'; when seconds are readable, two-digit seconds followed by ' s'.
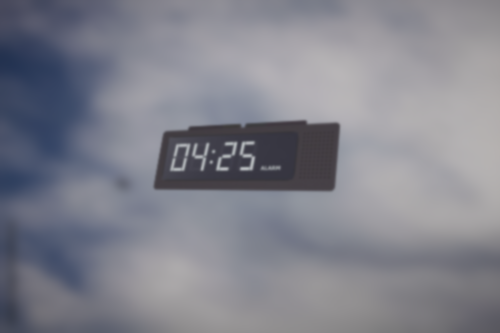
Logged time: 4 h 25 min
